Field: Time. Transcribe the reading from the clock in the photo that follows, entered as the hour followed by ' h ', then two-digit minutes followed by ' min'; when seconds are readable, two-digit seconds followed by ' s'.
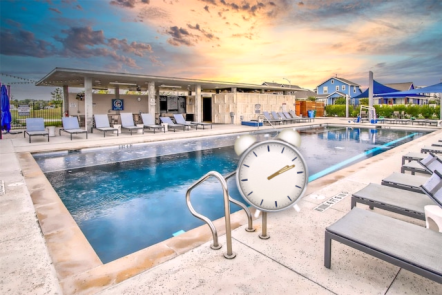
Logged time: 2 h 12 min
